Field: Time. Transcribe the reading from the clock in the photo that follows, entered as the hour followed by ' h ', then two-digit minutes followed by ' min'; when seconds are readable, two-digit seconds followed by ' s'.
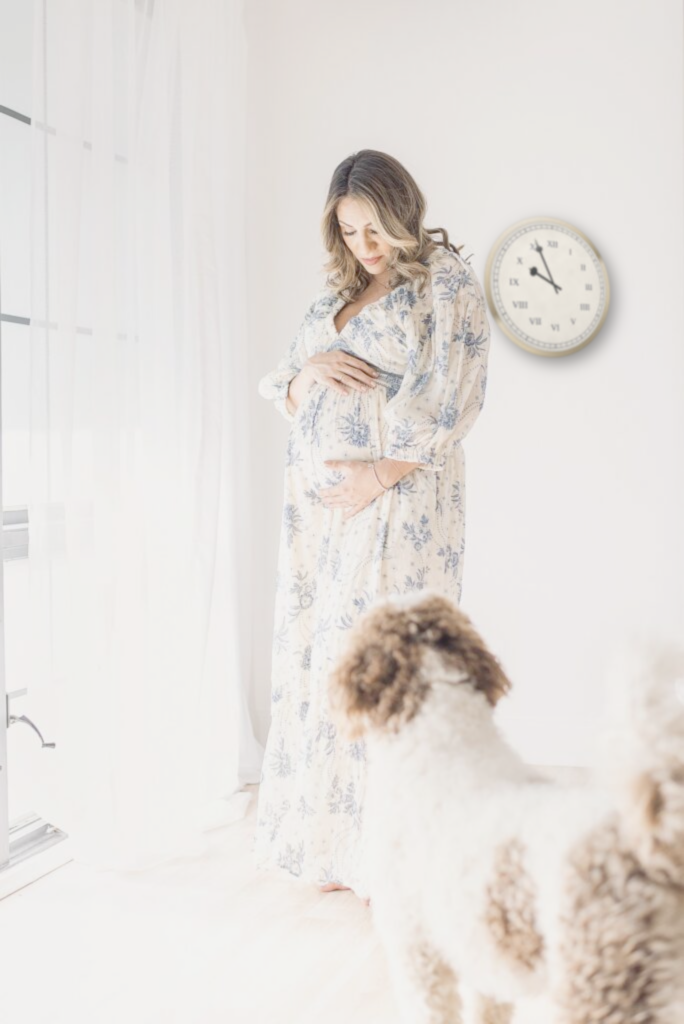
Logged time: 9 h 56 min
